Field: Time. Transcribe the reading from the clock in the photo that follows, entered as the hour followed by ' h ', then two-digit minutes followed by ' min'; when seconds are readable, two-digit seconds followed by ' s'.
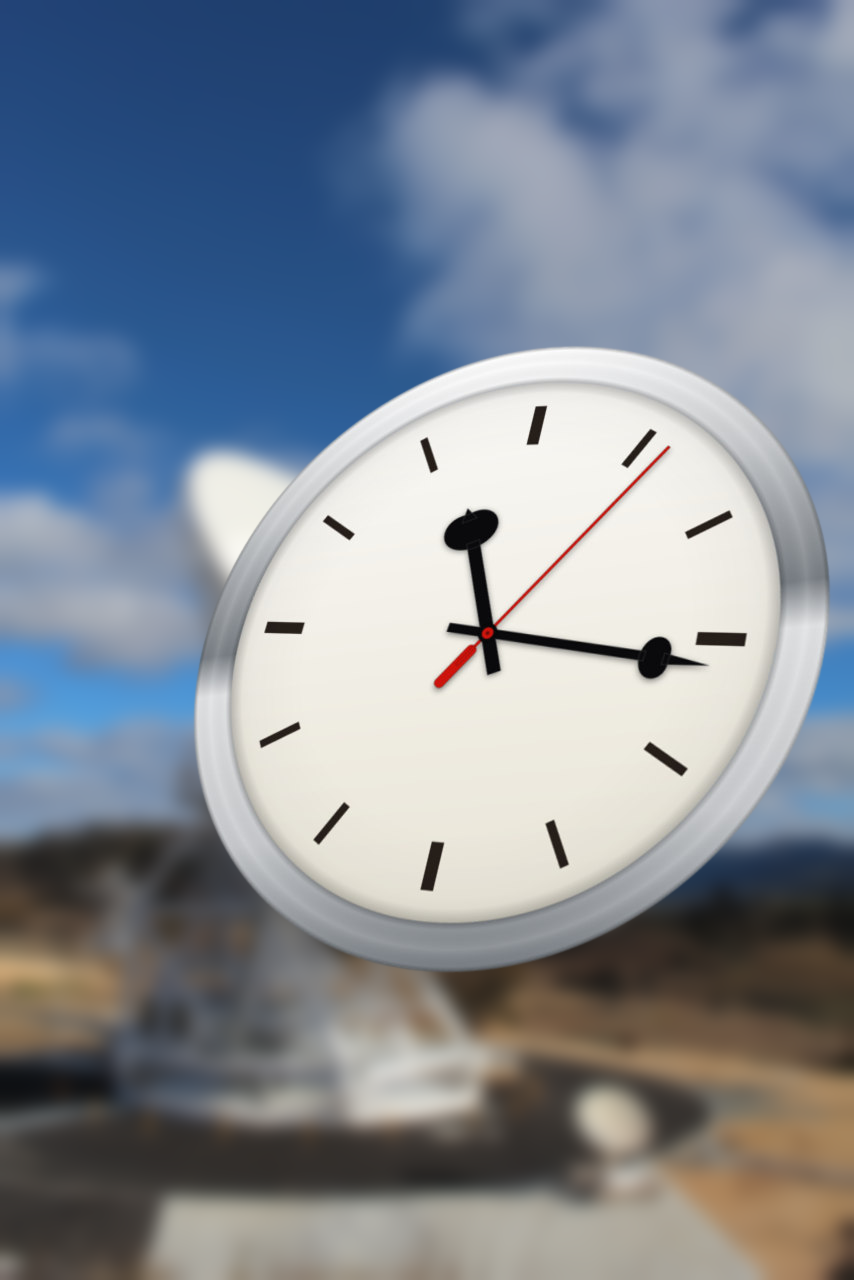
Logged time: 11 h 16 min 06 s
